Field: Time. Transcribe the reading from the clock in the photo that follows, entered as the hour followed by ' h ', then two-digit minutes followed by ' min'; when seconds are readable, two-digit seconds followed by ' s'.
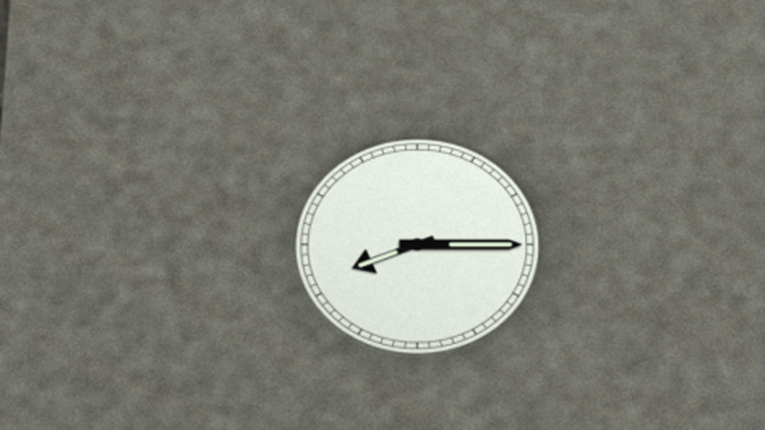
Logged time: 8 h 15 min
